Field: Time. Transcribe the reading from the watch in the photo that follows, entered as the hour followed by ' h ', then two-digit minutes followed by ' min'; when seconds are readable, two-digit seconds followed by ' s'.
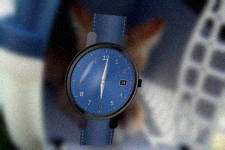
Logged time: 6 h 01 min
